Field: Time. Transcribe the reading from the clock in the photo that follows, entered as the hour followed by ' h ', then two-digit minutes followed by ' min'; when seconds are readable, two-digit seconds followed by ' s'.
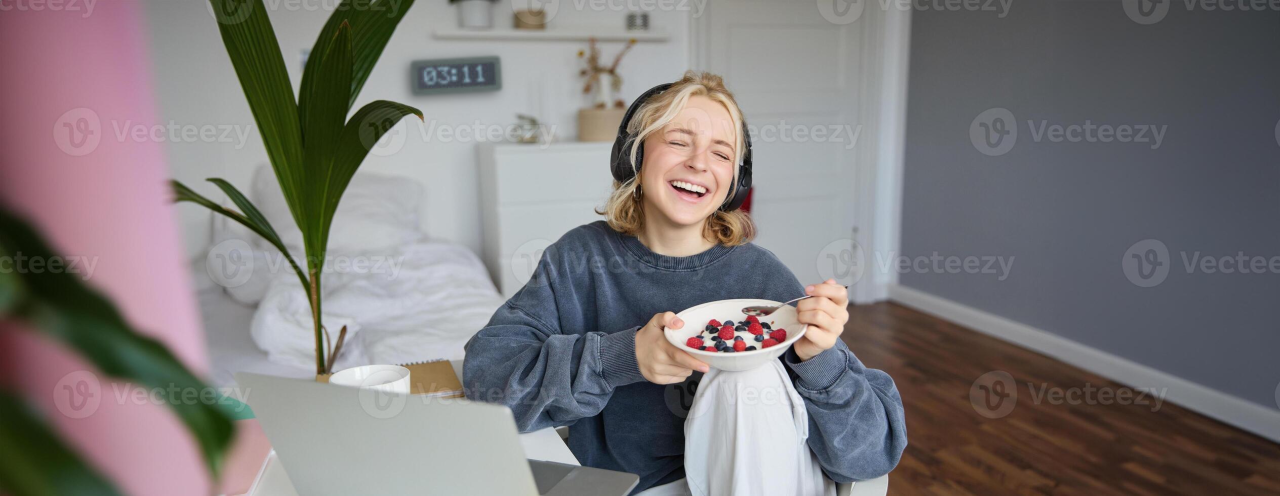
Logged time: 3 h 11 min
